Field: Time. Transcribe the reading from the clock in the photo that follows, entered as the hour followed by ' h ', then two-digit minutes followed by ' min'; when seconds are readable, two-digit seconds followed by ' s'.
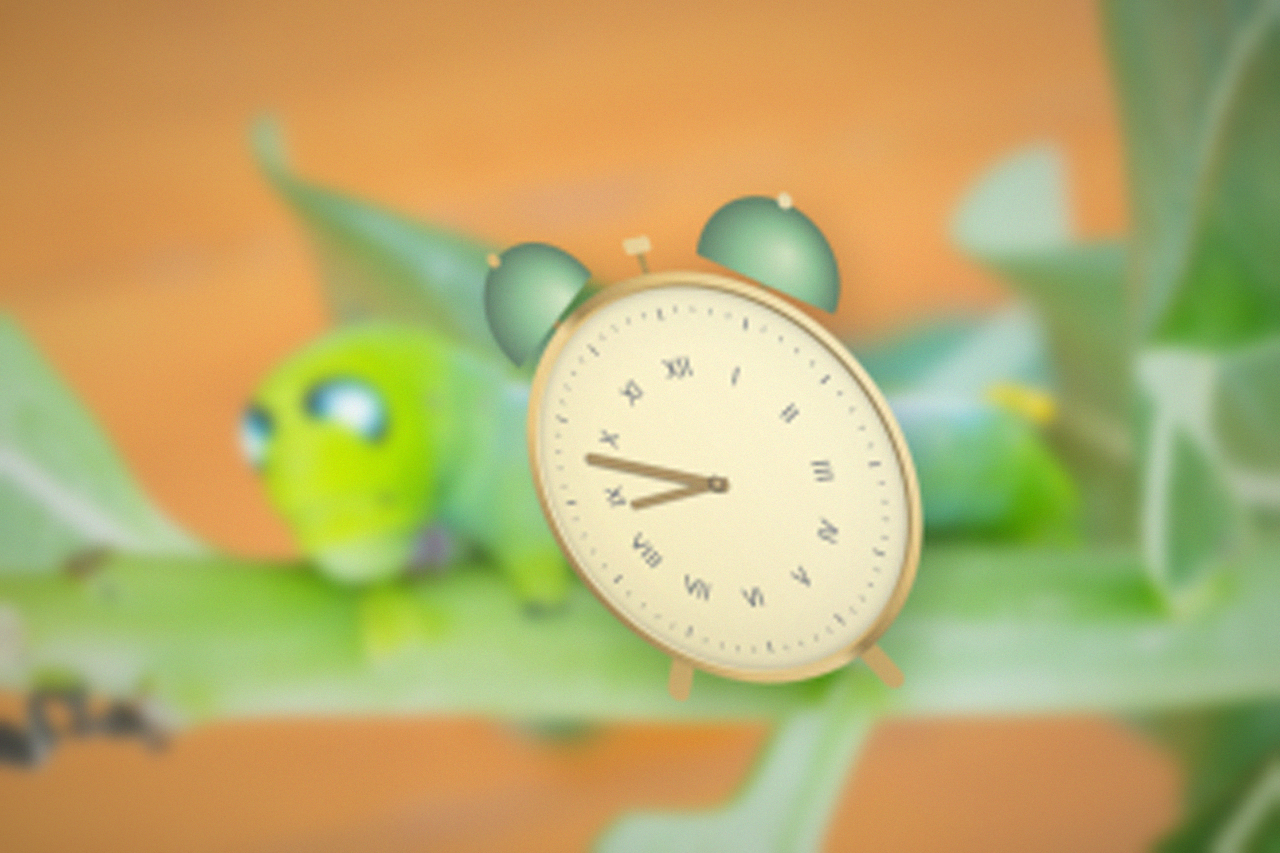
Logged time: 8 h 48 min
